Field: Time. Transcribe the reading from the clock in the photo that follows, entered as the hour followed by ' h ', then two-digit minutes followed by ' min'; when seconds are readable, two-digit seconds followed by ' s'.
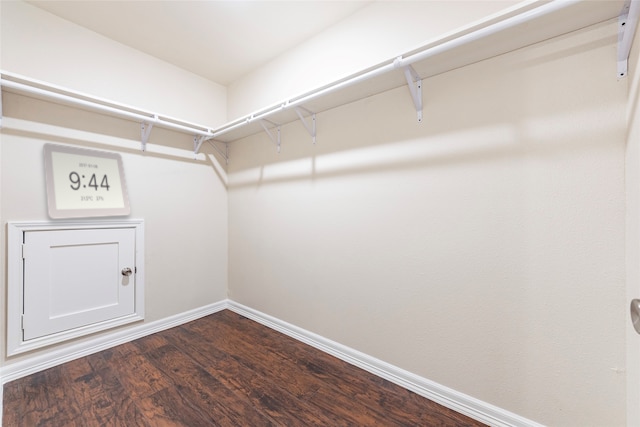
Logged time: 9 h 44 min
